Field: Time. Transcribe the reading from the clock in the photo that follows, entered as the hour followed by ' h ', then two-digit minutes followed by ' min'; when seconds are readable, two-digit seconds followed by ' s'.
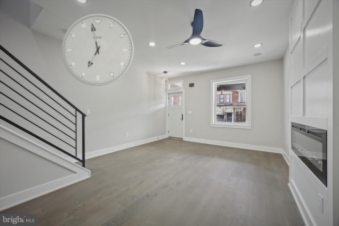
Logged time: 6 h 58 min
